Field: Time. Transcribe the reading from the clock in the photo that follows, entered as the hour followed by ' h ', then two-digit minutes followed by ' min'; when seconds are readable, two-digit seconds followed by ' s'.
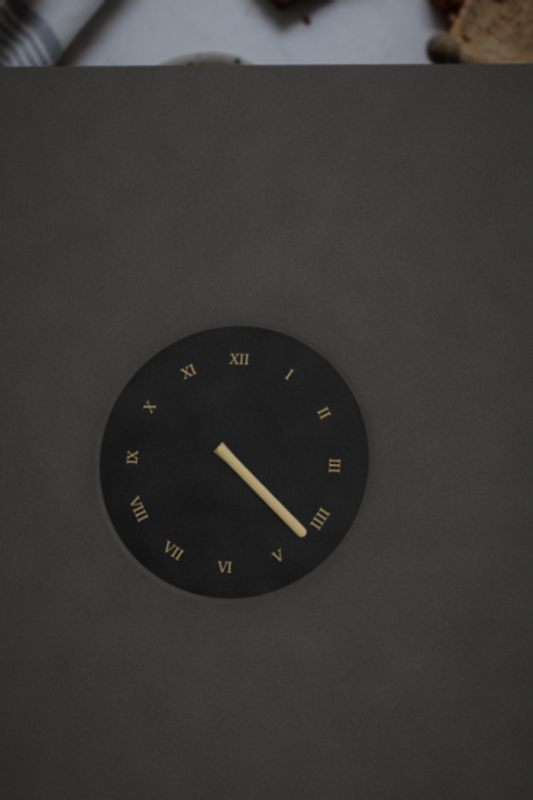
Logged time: 4 h 22 min
